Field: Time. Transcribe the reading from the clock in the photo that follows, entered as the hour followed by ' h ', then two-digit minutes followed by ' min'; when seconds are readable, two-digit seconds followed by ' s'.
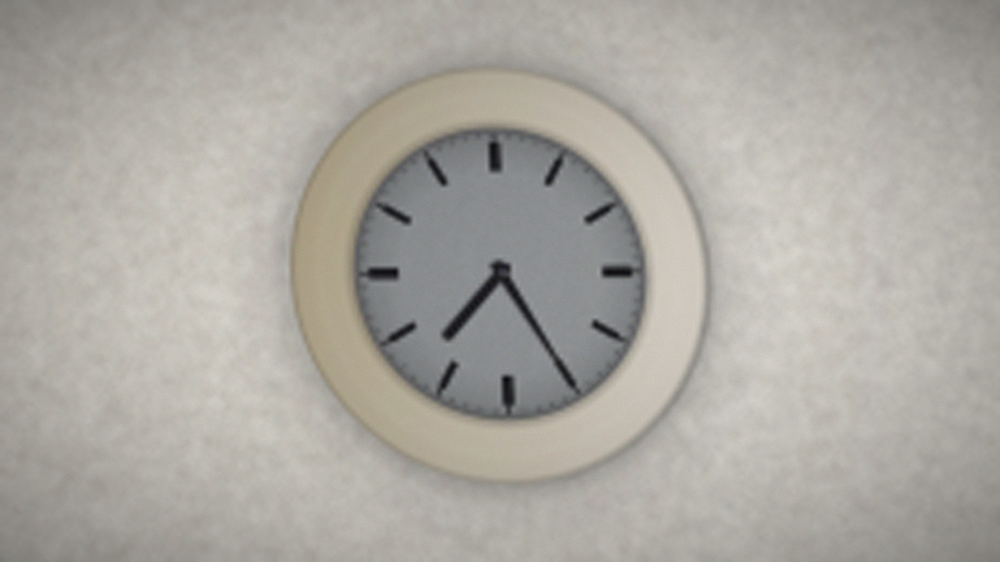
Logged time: 7 h 25 min
